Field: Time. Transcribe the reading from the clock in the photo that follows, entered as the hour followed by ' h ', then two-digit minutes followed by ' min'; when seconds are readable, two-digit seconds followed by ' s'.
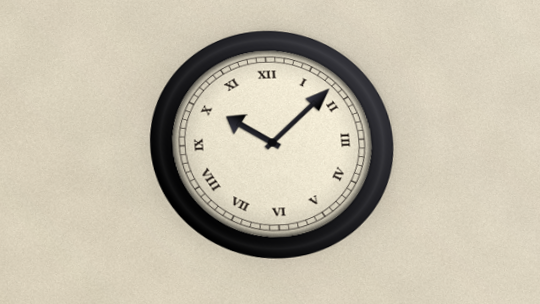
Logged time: 10 h 08 min
